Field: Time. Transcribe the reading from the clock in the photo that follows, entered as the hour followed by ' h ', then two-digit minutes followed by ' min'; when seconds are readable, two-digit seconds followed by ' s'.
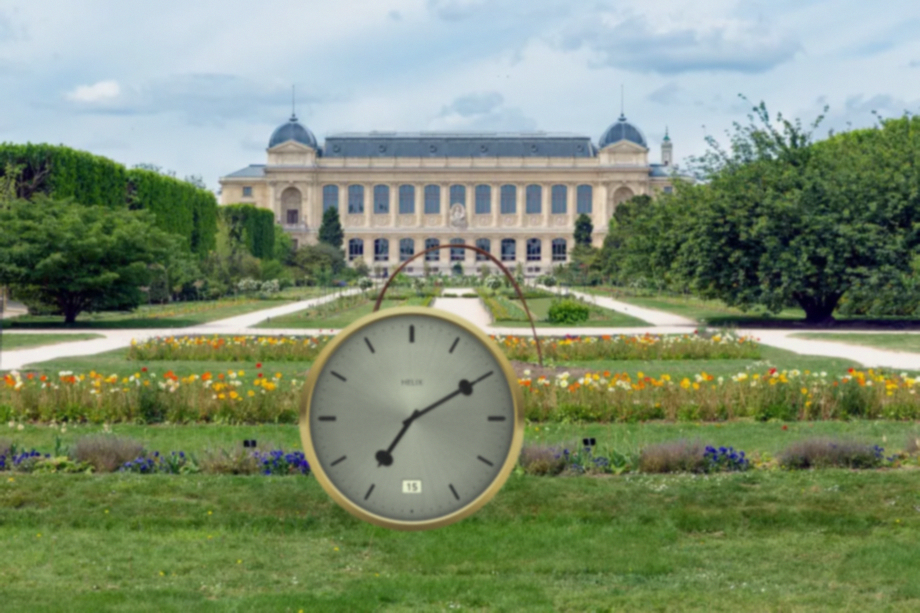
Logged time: 7 h 10 min
